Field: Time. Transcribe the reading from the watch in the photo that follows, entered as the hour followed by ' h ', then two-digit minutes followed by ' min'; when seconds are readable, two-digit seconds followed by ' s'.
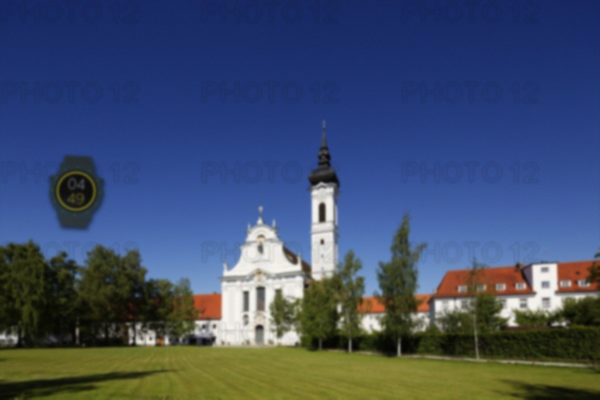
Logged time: 4 h 49 min
